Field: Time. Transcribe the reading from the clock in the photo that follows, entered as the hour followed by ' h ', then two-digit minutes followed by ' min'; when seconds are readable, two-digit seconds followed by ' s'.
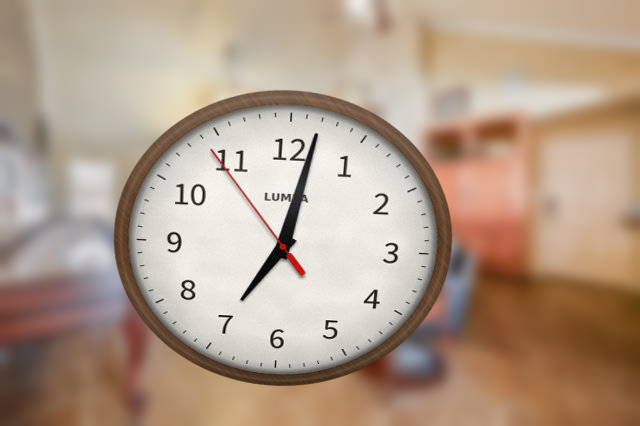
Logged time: 7 h 01 min 54 s
